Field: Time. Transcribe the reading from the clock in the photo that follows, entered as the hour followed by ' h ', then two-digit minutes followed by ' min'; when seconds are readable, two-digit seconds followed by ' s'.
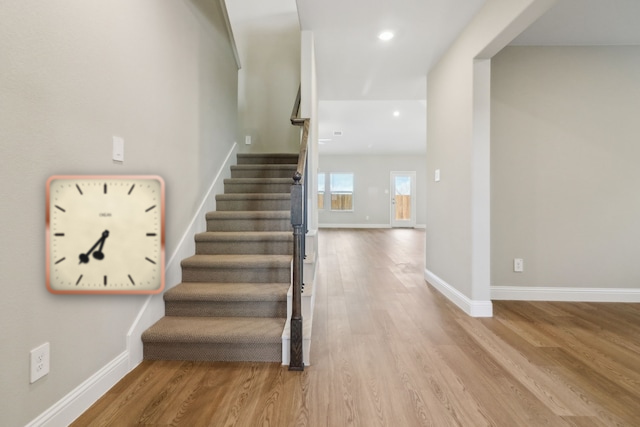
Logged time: 6 h 37 min
